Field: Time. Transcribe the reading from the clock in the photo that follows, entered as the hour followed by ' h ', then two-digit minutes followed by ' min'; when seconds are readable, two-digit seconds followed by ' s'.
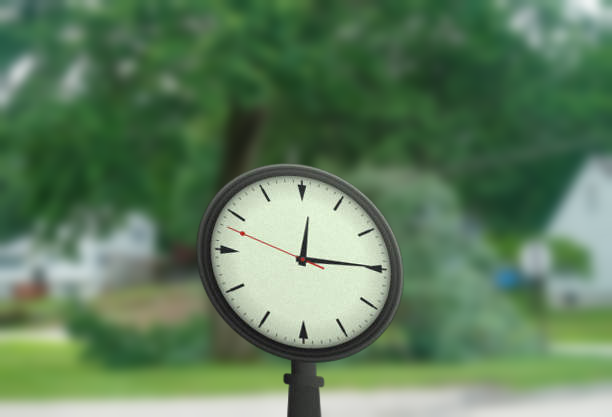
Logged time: 12 h 14 min 48 s
